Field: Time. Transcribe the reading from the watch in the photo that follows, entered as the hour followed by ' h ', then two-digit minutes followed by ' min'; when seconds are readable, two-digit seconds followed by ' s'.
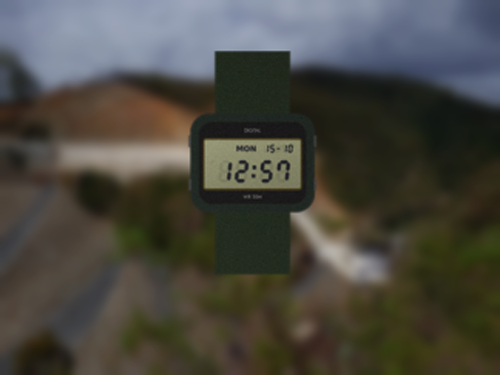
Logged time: 12 h 57 min
